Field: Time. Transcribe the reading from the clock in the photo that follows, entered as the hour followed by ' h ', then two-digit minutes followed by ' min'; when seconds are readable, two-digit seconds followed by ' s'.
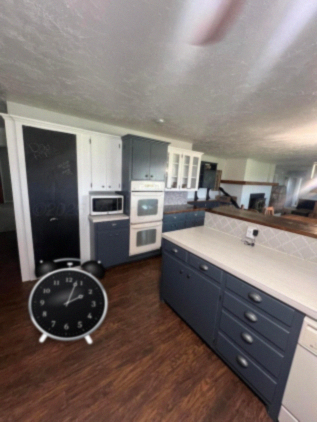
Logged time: 2 h 03 min
